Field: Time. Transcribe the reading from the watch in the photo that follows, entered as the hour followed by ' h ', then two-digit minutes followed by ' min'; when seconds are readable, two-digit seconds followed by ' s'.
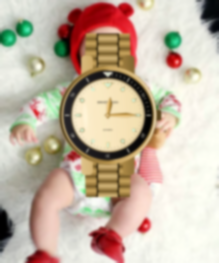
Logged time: 12 h 15 min
